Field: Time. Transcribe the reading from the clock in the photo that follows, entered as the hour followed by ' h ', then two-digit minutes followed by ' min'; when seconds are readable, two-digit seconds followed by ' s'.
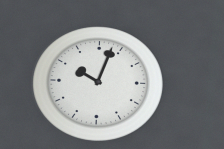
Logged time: 10 h 03 min
